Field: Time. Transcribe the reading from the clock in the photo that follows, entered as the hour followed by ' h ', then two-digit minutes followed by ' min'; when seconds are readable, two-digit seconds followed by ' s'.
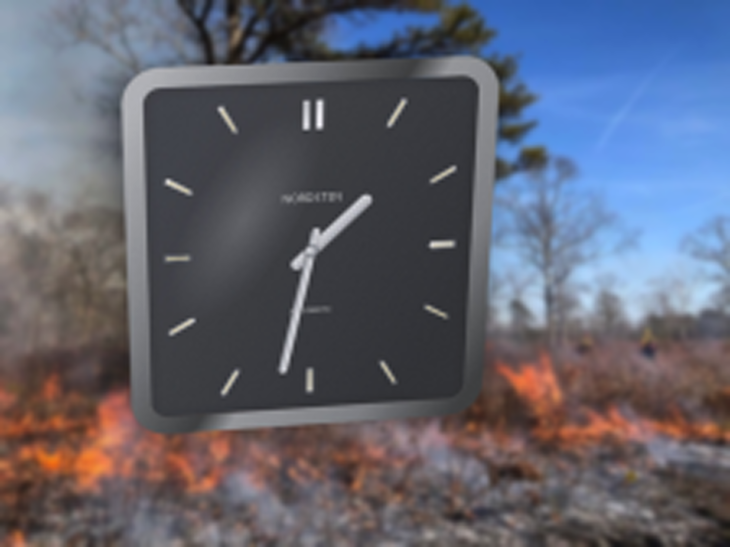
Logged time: 1 h 32 min
